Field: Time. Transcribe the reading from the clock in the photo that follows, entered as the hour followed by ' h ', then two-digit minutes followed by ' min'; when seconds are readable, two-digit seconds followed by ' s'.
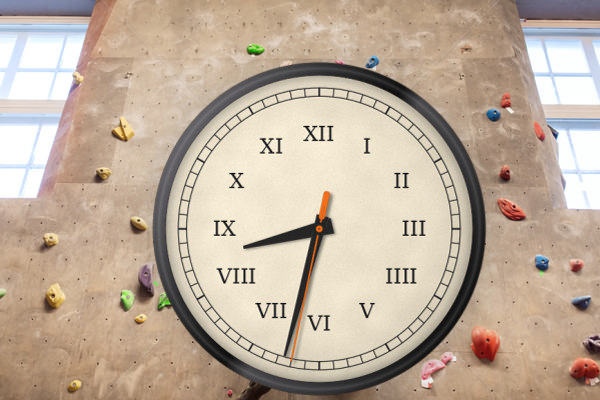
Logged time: 8 h 32 min 32 s
